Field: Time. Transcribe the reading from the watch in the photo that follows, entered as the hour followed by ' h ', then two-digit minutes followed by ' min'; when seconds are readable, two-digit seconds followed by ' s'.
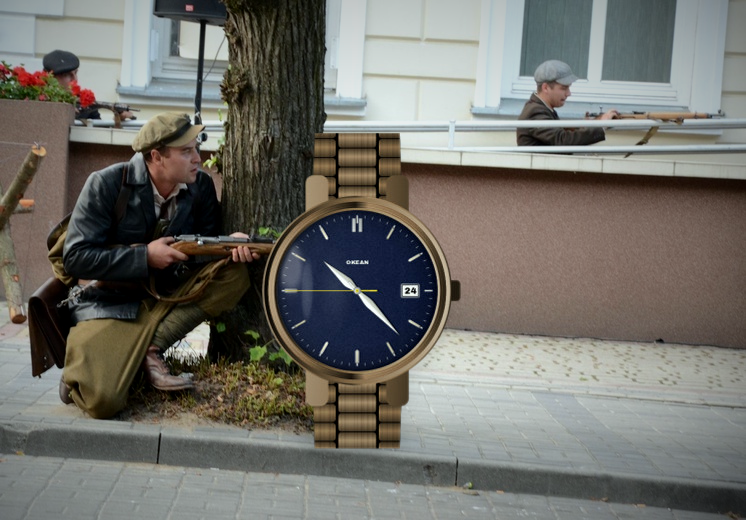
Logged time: 10 h 22 min 45 s
